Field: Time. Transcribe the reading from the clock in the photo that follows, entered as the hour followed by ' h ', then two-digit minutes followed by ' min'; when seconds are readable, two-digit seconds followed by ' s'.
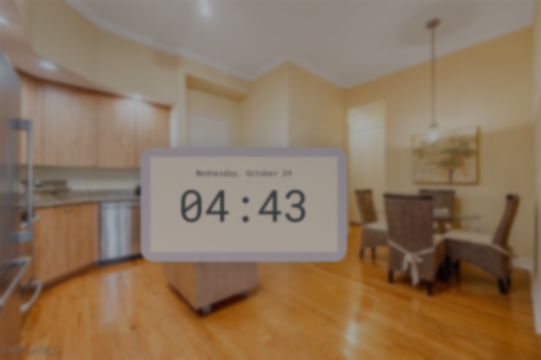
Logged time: 4 h 43 min
